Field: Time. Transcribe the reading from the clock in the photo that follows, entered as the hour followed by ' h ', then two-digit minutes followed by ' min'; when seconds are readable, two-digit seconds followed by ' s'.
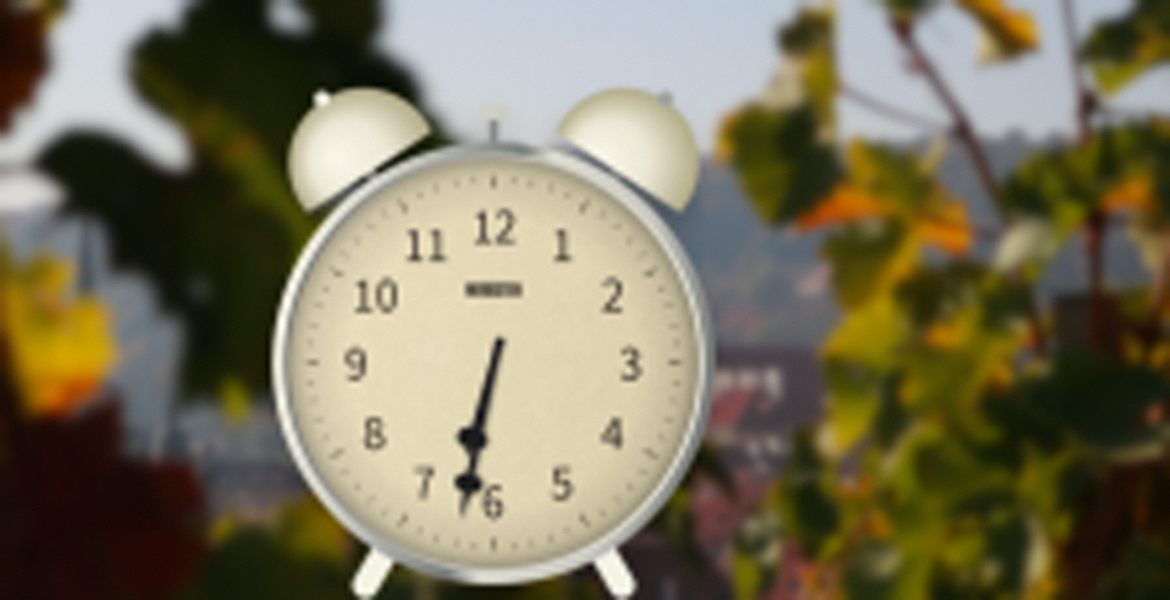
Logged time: 6 h 32 min
